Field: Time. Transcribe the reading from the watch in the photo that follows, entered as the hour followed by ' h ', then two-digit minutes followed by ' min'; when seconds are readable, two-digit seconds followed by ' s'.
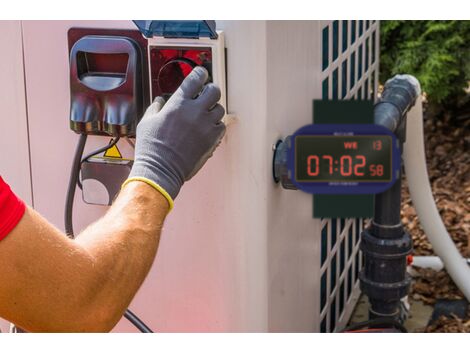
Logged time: 7 h 02 min
